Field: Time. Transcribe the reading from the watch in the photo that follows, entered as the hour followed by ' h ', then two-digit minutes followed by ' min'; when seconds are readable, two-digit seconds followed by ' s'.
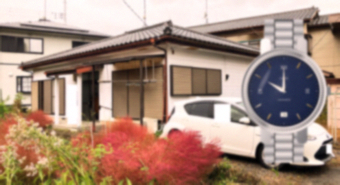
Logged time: 10 h 00 min
